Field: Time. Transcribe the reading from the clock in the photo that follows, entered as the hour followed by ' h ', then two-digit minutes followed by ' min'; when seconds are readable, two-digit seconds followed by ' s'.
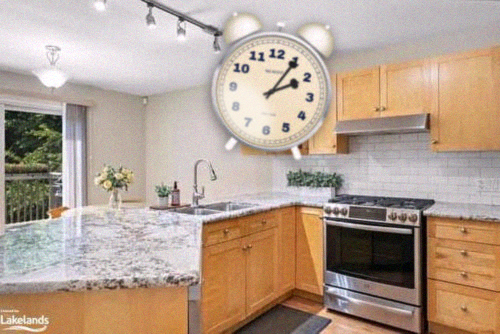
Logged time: 2 h 05 min
